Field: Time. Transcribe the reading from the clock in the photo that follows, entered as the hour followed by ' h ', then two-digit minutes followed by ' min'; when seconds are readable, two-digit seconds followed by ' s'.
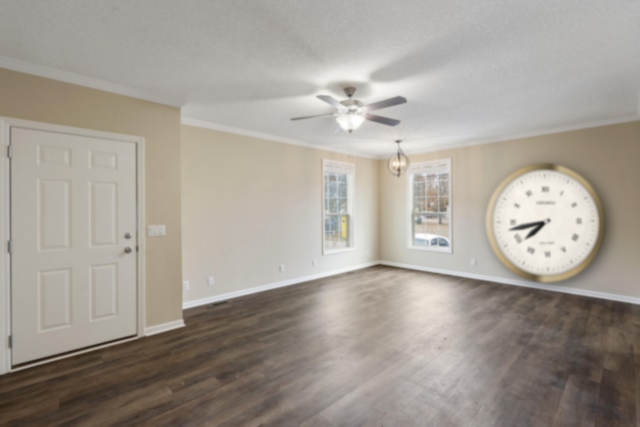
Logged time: 7 h 43 min
